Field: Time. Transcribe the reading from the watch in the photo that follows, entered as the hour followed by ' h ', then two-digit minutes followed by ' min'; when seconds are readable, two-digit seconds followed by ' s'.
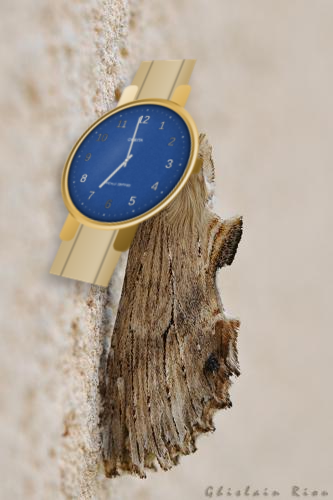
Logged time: 6 h 59 min
